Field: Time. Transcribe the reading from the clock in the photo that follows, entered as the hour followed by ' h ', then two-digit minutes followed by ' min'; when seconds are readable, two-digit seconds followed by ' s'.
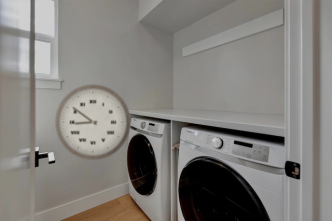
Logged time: 8 h 51 min
